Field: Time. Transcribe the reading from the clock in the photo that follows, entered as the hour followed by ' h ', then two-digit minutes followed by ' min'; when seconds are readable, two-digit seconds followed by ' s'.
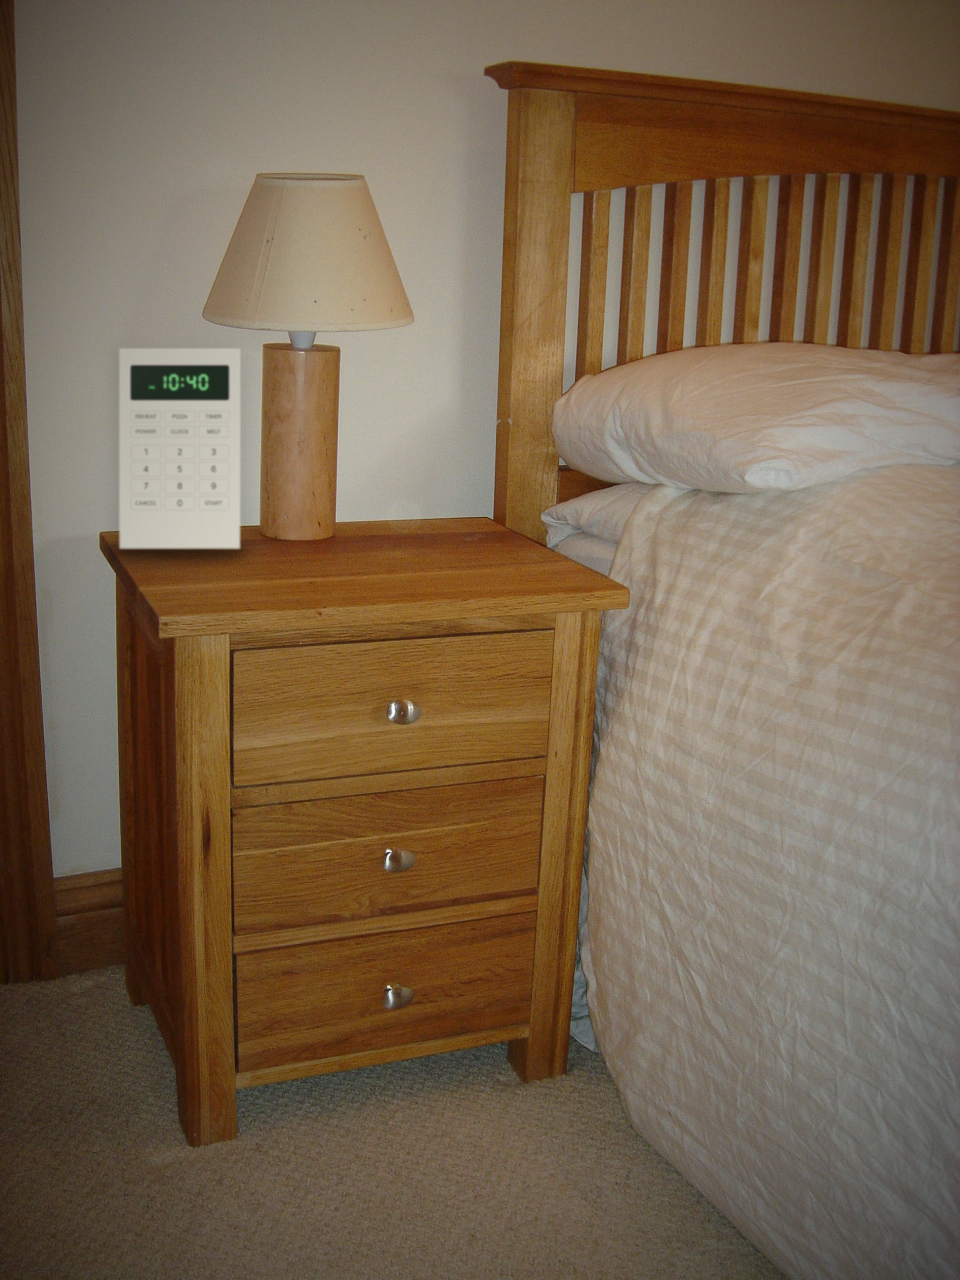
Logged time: 10 h 40 min
